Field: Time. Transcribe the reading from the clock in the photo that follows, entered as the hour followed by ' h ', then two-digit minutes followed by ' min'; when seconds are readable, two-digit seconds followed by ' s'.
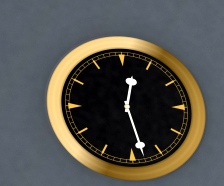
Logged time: 12 h 28 min
